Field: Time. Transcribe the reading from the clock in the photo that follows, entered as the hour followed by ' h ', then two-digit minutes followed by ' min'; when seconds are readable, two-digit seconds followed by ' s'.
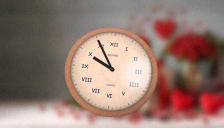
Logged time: 9 h 55 min
